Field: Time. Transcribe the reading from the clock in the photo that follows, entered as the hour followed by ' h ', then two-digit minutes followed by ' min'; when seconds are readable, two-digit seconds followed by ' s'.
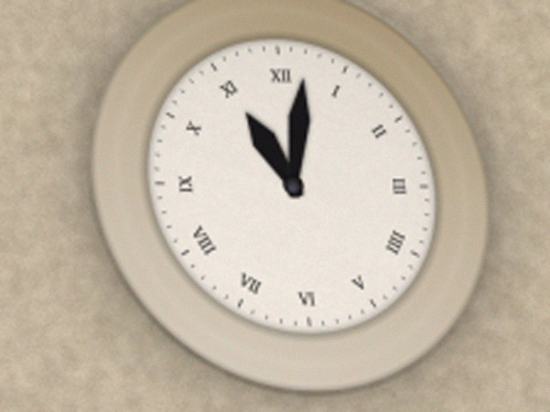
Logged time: 11 h 02 min
